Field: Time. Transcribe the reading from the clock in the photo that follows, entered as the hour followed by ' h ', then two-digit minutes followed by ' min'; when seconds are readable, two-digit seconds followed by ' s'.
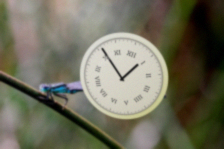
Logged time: 12 h 51 min
